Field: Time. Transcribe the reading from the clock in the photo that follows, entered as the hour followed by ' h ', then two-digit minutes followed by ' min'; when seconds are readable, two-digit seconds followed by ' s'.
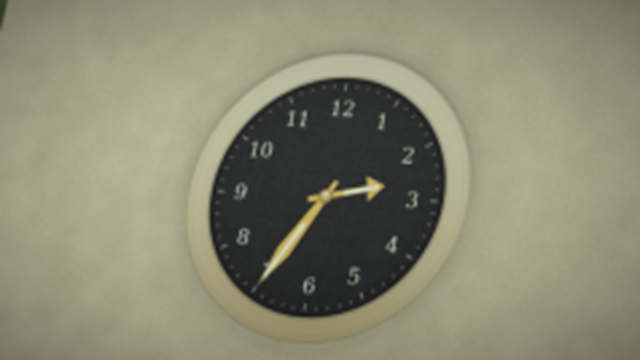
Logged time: 2 h 35 min
